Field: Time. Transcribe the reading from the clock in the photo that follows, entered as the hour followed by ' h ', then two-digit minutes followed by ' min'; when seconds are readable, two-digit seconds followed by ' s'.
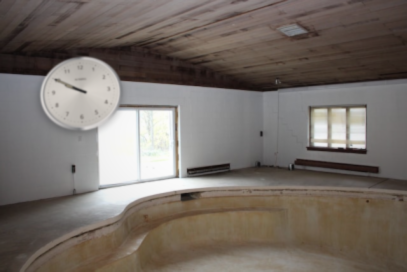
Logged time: 9 h 50 min
